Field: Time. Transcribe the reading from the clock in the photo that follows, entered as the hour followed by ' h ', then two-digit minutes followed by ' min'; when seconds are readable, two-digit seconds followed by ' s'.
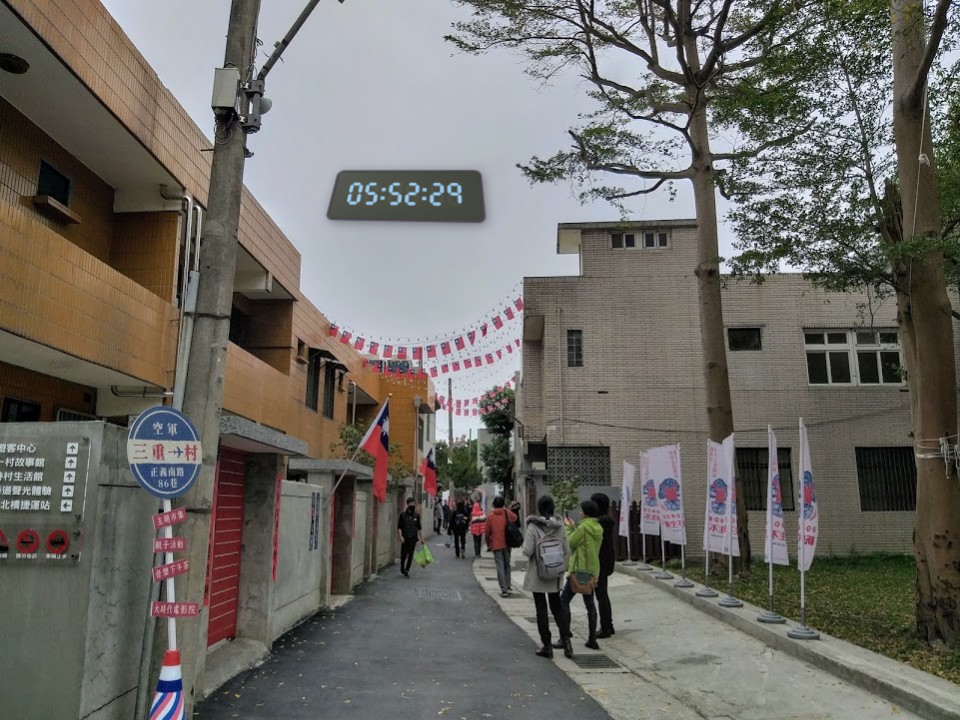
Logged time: 5 h 52 min 29 s
